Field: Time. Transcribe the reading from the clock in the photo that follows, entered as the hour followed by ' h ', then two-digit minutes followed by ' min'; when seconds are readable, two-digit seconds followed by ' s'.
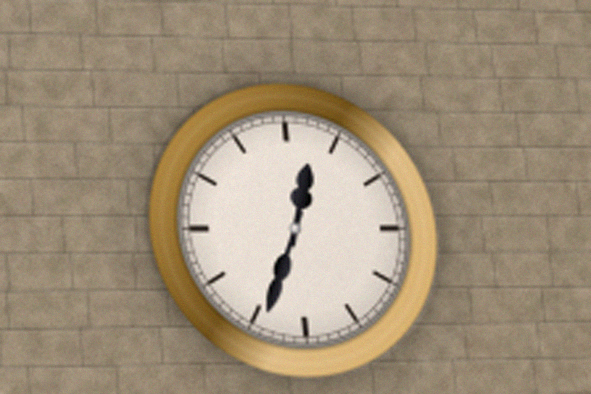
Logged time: 12 h 34 min
